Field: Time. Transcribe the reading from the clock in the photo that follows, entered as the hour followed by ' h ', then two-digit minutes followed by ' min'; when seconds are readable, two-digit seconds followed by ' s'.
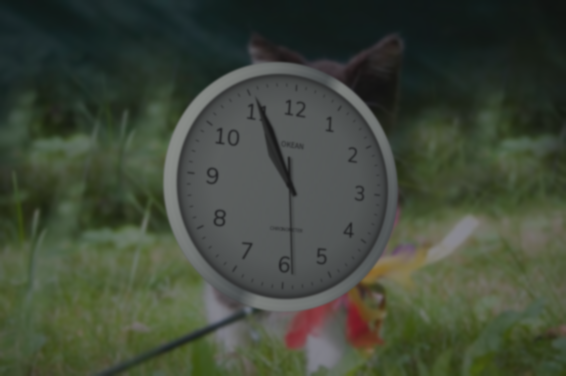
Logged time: 10 h 55 min 29 s
